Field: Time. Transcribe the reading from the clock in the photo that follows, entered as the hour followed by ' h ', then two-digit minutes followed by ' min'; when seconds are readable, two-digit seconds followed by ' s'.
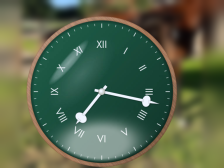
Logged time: 7 h 17 min
